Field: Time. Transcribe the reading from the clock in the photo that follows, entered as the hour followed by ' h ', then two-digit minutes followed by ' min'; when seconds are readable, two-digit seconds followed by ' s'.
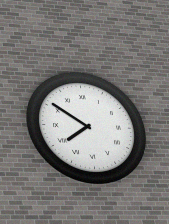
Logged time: 7 h 51 min
